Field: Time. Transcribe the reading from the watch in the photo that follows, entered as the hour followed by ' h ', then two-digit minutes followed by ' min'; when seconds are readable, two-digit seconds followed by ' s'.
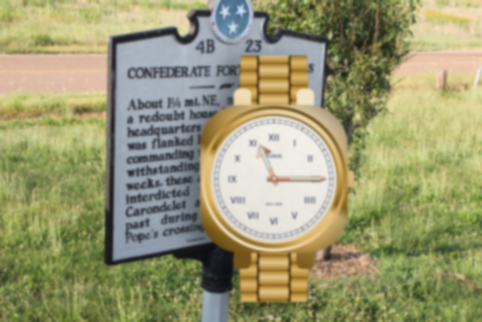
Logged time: 11 h 15 min
